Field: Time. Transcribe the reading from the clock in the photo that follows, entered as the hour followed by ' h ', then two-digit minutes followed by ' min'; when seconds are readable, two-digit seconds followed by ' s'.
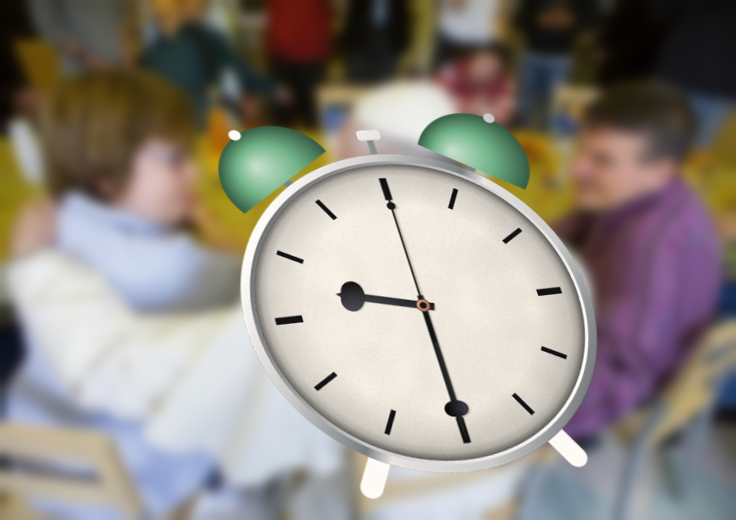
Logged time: 9 h 30 min 00 s
